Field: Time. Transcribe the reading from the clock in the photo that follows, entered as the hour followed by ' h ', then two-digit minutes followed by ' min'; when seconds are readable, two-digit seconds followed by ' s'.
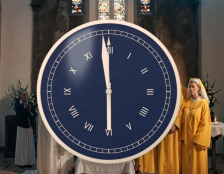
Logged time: 5 h 59 min 00 s
